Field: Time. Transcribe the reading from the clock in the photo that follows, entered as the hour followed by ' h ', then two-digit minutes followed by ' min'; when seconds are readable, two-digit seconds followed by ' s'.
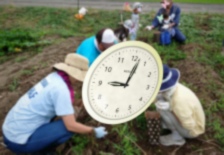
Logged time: 9 h 02 min
